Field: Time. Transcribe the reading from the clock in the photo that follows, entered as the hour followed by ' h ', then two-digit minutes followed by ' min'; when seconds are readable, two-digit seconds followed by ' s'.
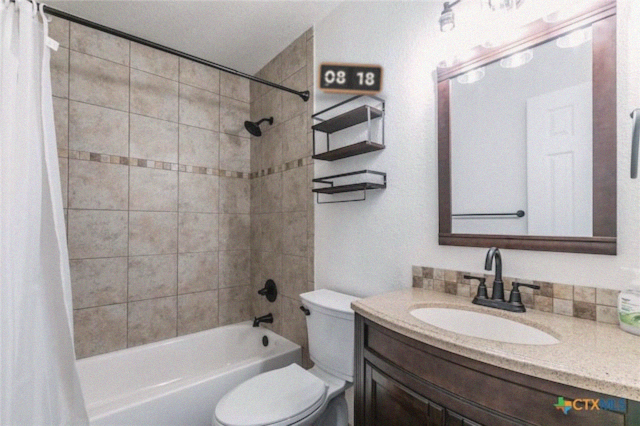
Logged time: 8 h 18 min
